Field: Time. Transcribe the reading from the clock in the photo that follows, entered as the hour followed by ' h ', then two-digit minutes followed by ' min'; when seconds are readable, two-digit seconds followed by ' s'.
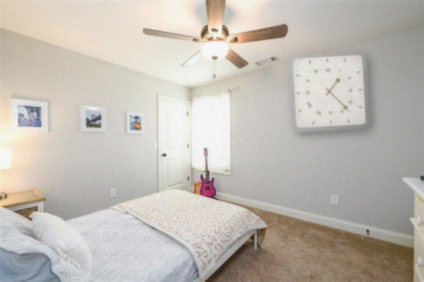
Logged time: 1 h 23 min
